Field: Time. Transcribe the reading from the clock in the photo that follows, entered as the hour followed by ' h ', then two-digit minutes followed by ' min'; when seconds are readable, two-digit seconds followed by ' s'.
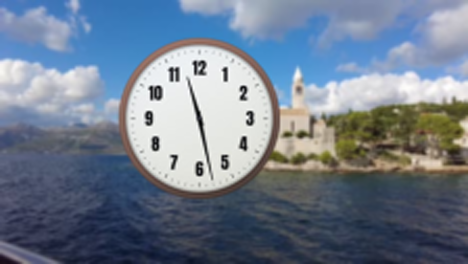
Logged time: 11 h 28 min
